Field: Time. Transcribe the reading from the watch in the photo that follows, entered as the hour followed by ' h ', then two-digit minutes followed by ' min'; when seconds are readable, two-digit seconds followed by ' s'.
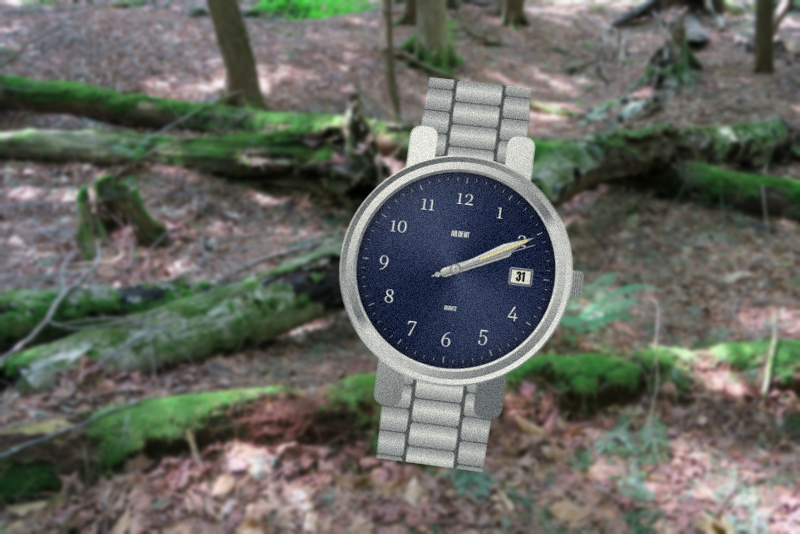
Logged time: 2 h 10 min 11 s
